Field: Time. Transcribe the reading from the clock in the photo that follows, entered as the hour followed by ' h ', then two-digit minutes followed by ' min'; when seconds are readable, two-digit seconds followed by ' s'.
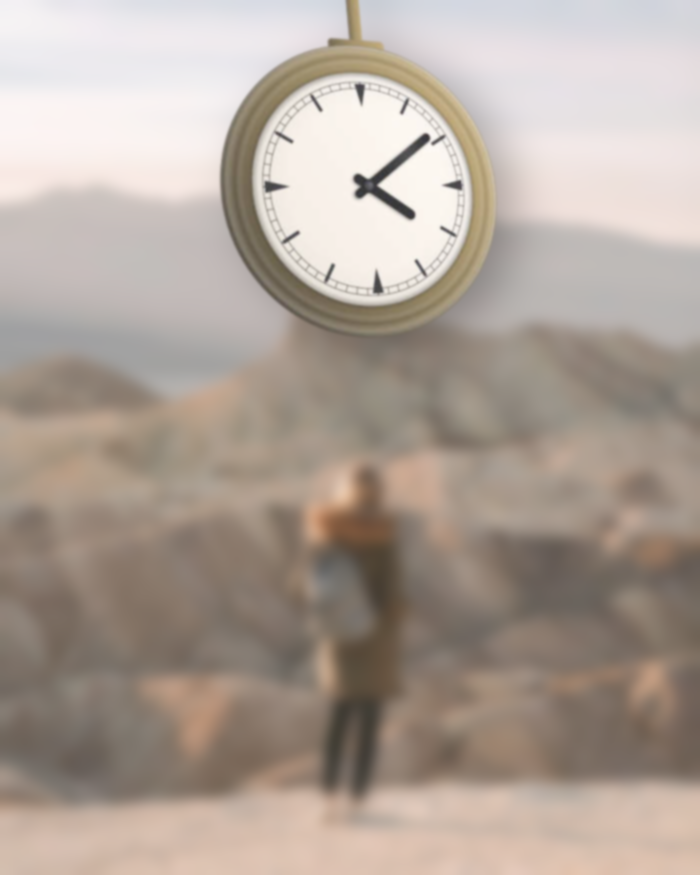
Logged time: 4 h 09 min
